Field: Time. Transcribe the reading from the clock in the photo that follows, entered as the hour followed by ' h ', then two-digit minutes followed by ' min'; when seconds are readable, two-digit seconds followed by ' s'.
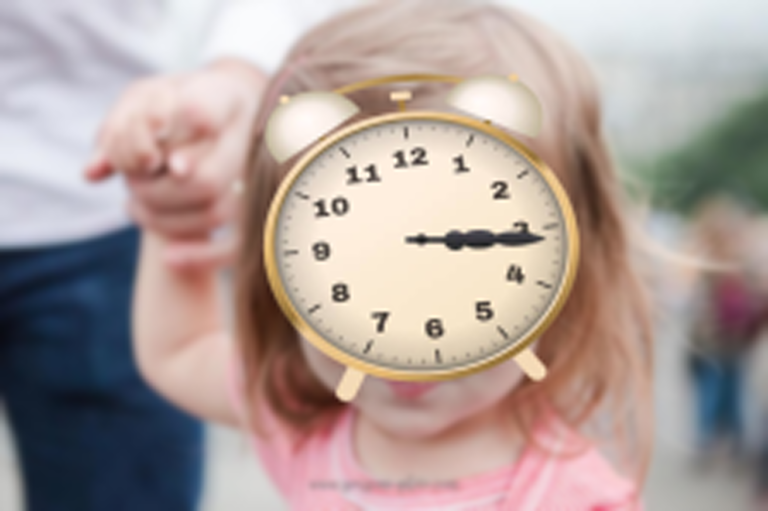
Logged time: 3 h 16 min
